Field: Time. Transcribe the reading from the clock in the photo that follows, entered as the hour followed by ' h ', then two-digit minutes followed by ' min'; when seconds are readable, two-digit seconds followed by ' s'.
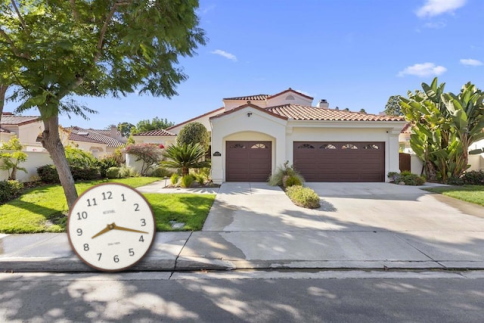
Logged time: 8 h 18 min
